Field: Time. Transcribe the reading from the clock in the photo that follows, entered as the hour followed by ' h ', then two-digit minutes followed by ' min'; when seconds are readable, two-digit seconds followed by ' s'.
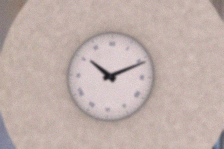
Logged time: 10 h 11 min
